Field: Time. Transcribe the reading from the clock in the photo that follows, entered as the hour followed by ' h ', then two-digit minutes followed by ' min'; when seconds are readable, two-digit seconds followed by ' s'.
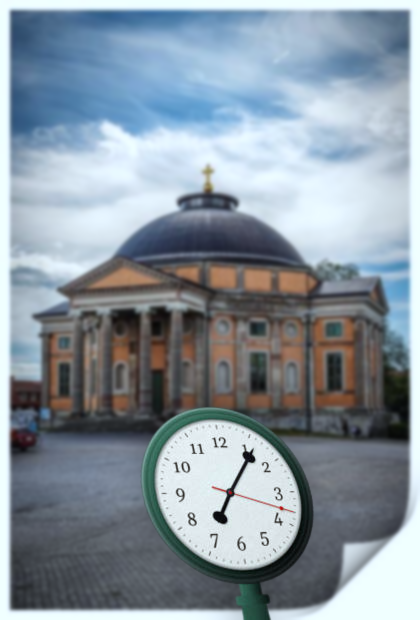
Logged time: 7 h 06 min 18 s
